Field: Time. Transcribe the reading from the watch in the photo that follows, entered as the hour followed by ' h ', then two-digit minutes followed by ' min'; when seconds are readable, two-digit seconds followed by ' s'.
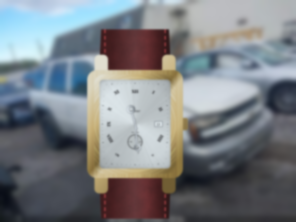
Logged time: 11 h 29 min
